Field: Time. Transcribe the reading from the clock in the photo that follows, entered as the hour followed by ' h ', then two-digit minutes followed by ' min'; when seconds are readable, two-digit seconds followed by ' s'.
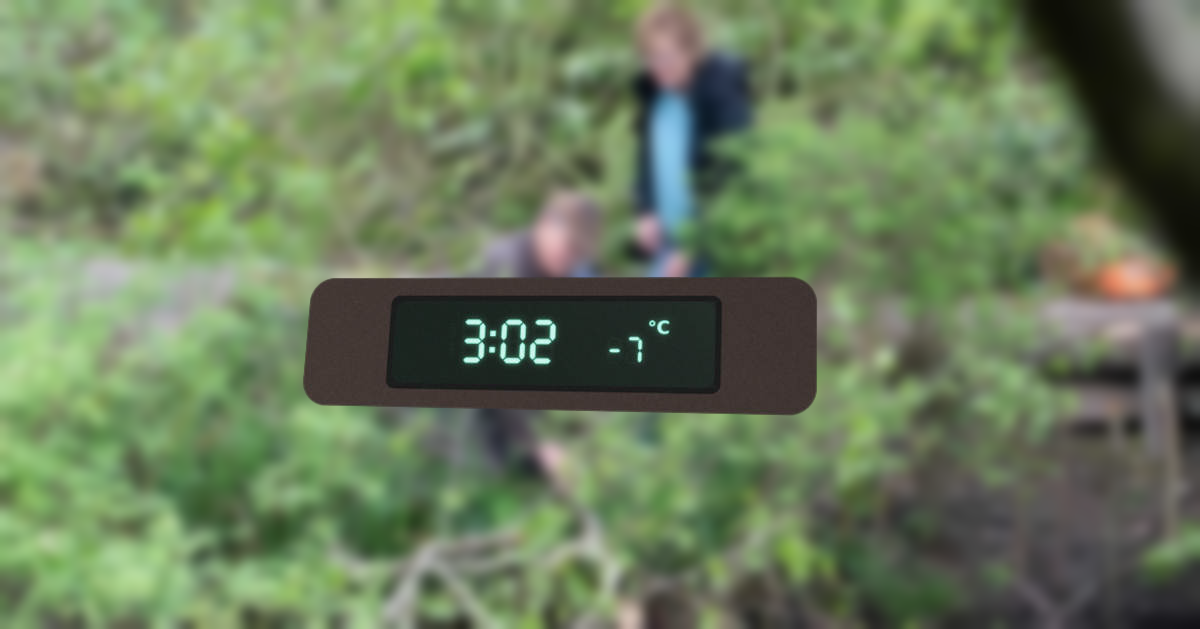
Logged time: 3 h 02 min
